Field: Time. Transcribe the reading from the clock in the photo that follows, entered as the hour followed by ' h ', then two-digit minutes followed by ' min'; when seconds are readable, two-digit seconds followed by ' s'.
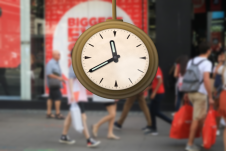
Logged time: 11 h 40 min
